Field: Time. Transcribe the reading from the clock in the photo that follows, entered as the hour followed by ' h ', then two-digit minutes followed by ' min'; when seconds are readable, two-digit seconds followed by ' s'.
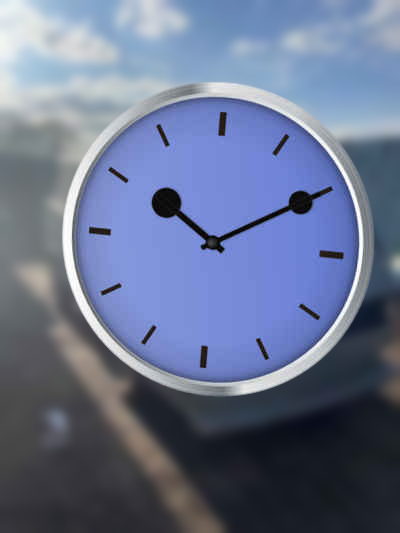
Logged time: 10 h 10 min
